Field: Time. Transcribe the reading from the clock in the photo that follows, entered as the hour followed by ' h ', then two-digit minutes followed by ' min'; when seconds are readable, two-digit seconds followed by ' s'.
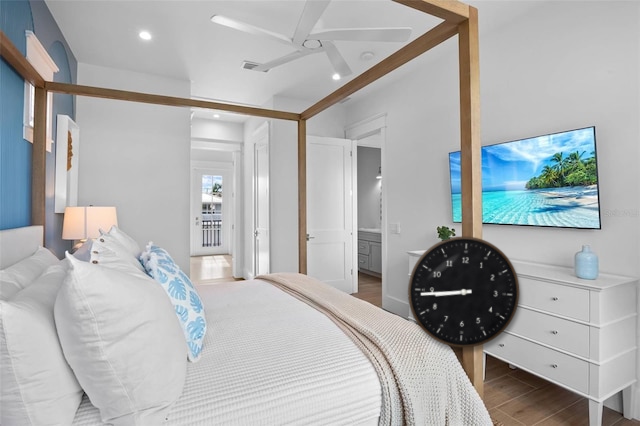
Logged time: 8 h 44 min
